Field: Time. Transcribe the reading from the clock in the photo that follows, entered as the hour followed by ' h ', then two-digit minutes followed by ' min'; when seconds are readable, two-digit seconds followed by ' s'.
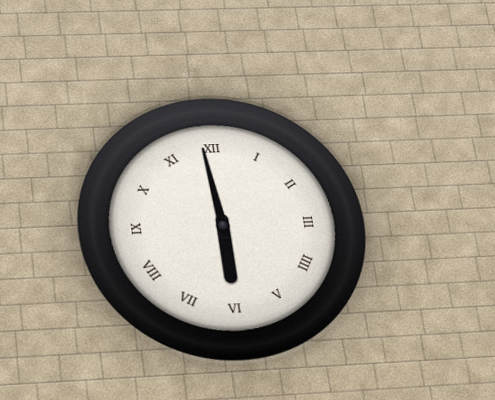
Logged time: 5 h 59 min
